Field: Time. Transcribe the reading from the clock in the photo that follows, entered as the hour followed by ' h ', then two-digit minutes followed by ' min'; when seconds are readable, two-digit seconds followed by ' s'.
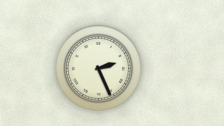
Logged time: 2 h 26 min
